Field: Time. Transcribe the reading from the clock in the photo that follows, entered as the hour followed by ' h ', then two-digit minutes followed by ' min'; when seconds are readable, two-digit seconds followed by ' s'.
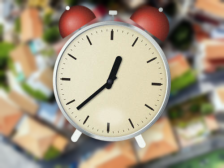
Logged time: 12 h 38 min
